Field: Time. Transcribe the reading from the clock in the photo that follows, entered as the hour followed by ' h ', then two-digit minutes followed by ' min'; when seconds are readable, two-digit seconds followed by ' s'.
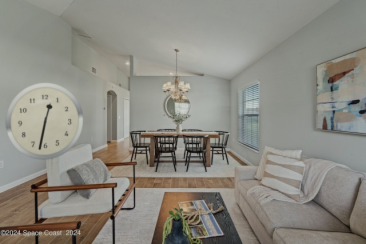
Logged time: 12 h 32 min
